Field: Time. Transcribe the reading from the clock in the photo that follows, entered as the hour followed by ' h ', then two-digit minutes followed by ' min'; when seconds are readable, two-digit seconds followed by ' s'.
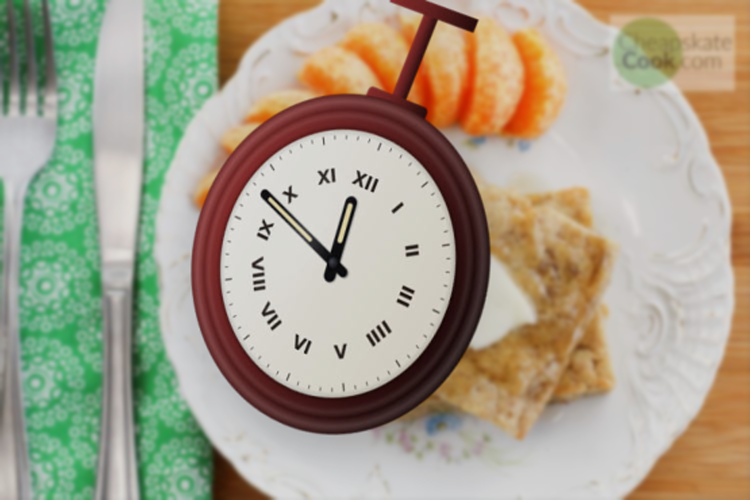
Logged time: 11 h 48 min
